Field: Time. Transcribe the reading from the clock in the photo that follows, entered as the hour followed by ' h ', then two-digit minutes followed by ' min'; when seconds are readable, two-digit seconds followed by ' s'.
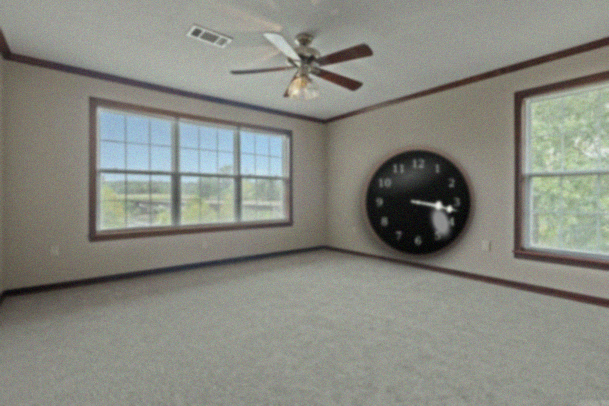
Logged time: 3 h 17 min
